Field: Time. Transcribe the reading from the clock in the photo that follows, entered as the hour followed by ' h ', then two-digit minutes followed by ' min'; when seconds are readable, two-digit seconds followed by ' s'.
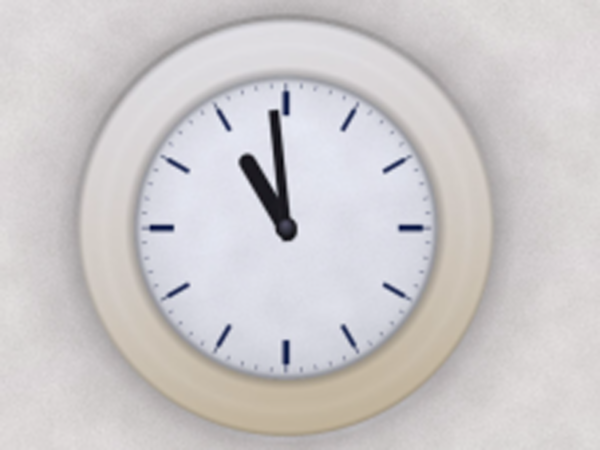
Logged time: 10 h 59 min
